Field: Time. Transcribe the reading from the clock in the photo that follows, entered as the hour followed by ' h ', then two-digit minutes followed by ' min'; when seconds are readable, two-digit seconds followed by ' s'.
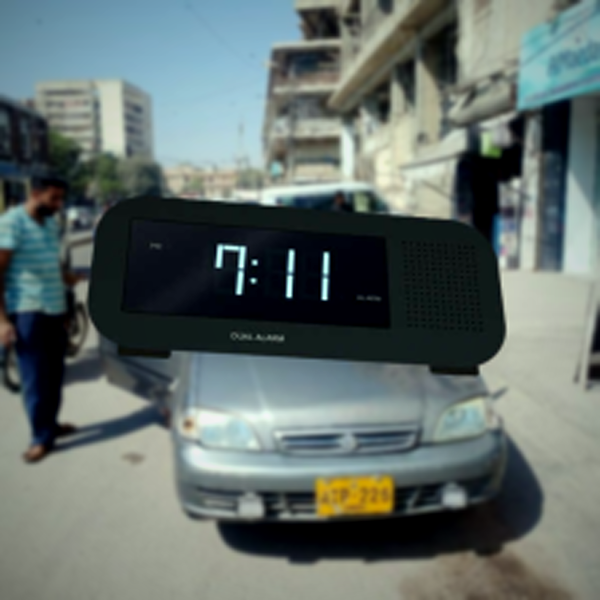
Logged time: 7 h 11 min
